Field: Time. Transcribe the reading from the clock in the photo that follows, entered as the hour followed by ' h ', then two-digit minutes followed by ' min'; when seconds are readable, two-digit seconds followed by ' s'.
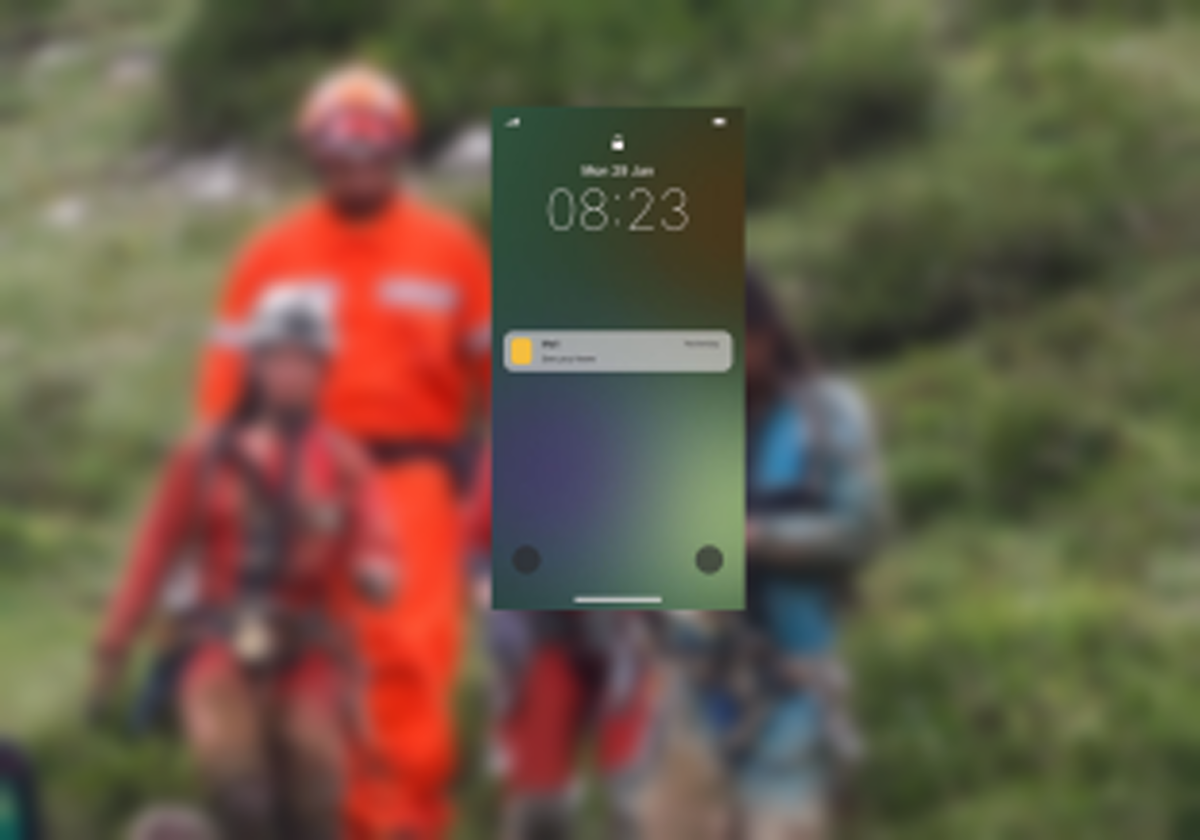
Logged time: 8 h 23 min
